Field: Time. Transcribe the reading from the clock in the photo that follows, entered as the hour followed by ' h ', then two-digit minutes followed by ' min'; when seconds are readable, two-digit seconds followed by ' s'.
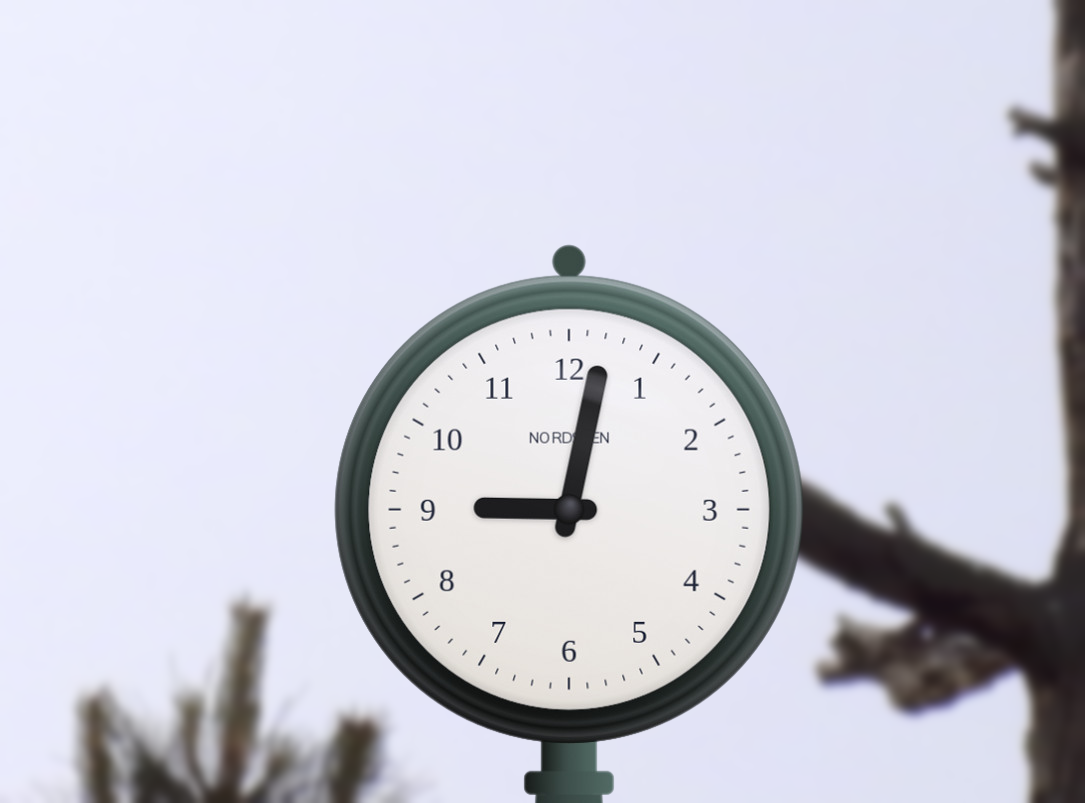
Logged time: 9 h 02 min
